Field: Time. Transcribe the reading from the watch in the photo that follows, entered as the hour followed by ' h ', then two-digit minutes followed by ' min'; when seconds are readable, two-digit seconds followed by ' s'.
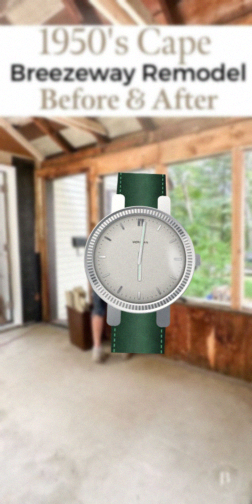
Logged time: 6 h 01 min
